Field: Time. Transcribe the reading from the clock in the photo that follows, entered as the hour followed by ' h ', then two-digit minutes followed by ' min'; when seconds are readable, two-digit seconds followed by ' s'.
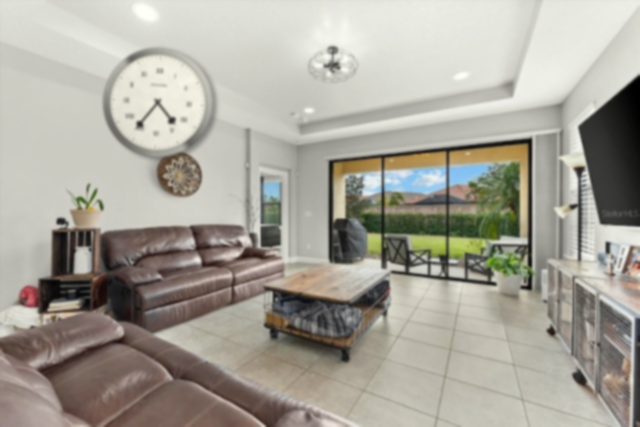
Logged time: 4 h 36 min
